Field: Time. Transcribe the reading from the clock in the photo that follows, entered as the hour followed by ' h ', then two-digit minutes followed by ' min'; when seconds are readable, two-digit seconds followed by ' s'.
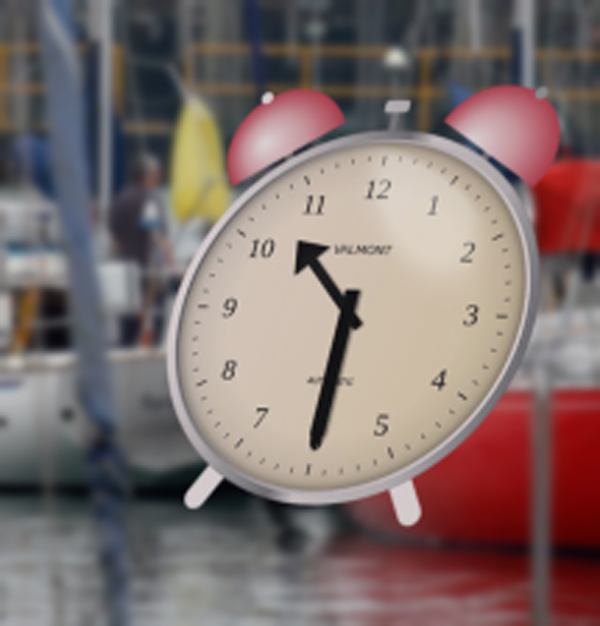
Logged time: 10 h 30 min
